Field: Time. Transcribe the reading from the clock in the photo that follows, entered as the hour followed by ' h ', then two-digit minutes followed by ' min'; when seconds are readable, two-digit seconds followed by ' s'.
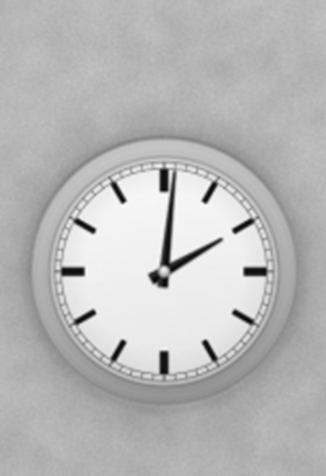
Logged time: 2 h 01 min
